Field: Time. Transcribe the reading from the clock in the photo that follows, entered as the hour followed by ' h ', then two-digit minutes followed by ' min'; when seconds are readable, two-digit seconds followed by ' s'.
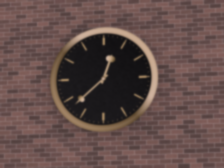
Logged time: 12 h 38 min
